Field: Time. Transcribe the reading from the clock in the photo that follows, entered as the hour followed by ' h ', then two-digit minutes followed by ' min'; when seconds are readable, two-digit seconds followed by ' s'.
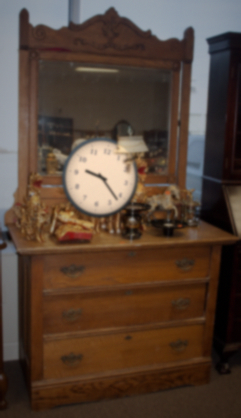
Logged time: 9 h 22 min
